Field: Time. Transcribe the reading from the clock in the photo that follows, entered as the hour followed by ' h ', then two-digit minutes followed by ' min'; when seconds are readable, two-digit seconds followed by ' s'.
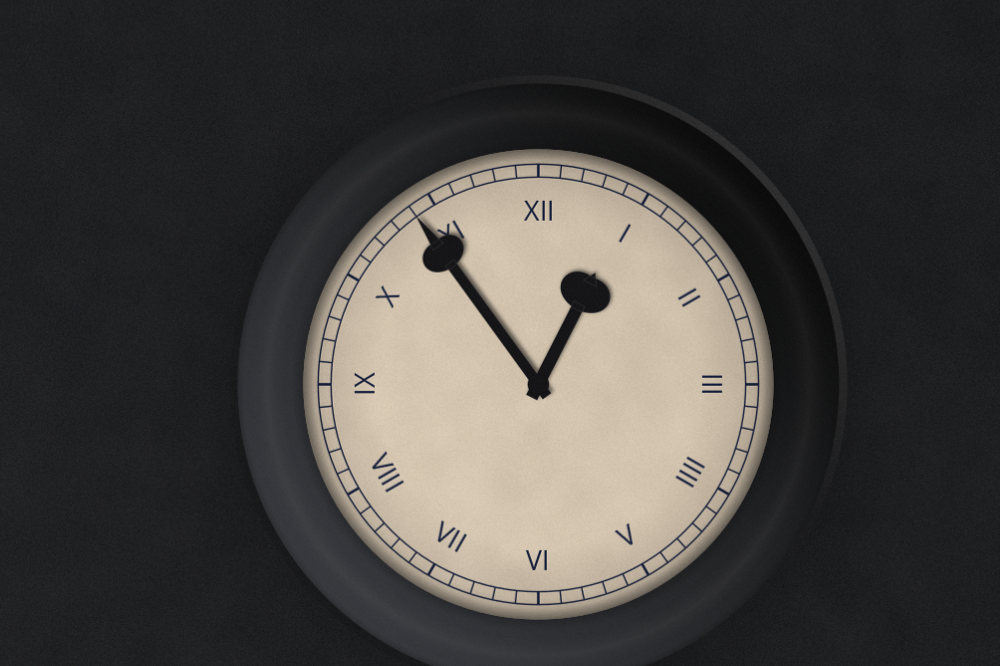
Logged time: 12 h 54 min
